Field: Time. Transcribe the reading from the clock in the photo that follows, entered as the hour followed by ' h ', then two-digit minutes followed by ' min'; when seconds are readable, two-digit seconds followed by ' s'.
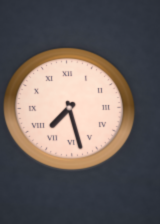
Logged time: 7 h 28 min
